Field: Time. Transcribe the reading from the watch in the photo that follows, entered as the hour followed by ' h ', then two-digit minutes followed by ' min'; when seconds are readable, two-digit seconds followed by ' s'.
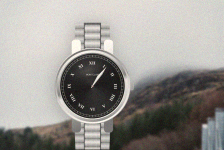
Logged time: 1 h 06 min
